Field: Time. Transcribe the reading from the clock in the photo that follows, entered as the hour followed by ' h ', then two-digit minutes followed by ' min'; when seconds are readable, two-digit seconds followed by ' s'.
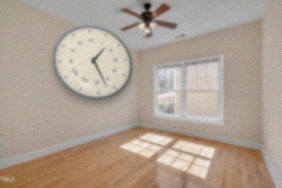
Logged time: 1 h 27 min
